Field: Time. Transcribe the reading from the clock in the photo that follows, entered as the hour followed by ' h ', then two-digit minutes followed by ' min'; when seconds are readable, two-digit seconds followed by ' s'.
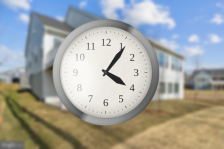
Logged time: 4 h 06 min
